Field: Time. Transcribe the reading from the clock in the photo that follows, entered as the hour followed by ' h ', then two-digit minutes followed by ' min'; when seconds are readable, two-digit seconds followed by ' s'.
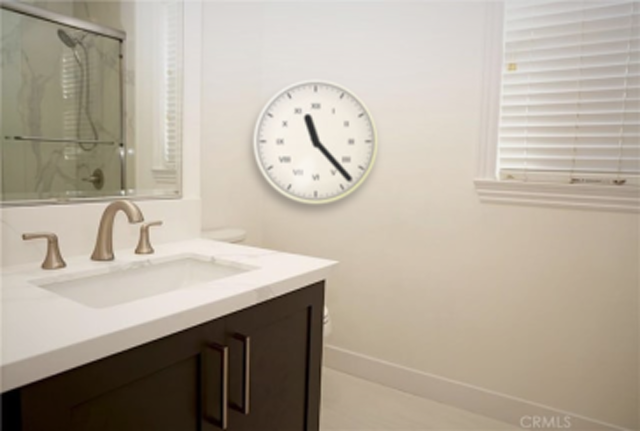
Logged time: 11 h 23 min
